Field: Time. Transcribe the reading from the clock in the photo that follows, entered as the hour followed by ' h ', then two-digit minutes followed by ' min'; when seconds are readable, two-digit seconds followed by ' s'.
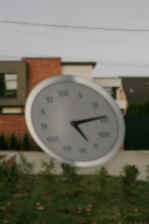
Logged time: 5 h 14 min
